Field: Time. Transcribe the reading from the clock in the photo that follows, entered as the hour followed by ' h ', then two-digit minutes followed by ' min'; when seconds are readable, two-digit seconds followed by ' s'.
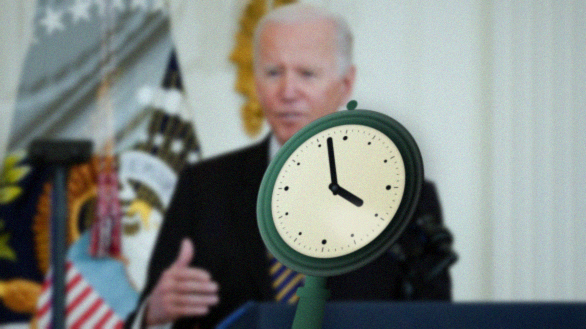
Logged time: 3 h 57 min
